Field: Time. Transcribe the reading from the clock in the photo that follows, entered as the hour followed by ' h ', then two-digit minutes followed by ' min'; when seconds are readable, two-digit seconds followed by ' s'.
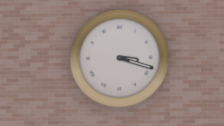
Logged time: 3 h 18 min
